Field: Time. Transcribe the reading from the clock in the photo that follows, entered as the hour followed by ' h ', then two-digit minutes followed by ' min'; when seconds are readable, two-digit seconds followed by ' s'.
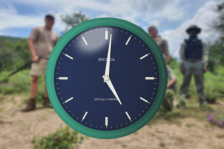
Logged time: 5 h 01 min
